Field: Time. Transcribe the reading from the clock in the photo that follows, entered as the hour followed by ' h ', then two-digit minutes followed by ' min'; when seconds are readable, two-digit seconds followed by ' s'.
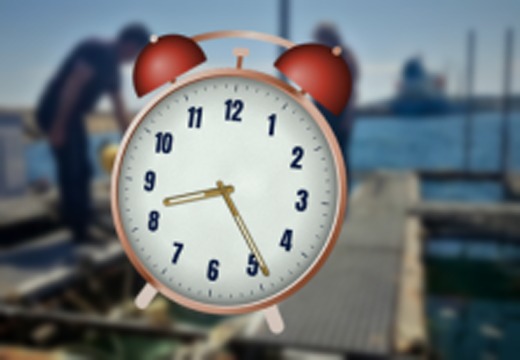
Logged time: 8 h 24 min
